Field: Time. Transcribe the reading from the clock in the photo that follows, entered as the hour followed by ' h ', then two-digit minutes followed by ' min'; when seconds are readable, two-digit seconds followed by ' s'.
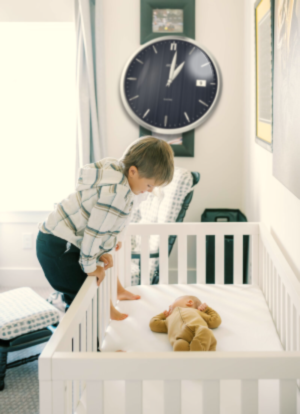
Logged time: 1 h 01 min
